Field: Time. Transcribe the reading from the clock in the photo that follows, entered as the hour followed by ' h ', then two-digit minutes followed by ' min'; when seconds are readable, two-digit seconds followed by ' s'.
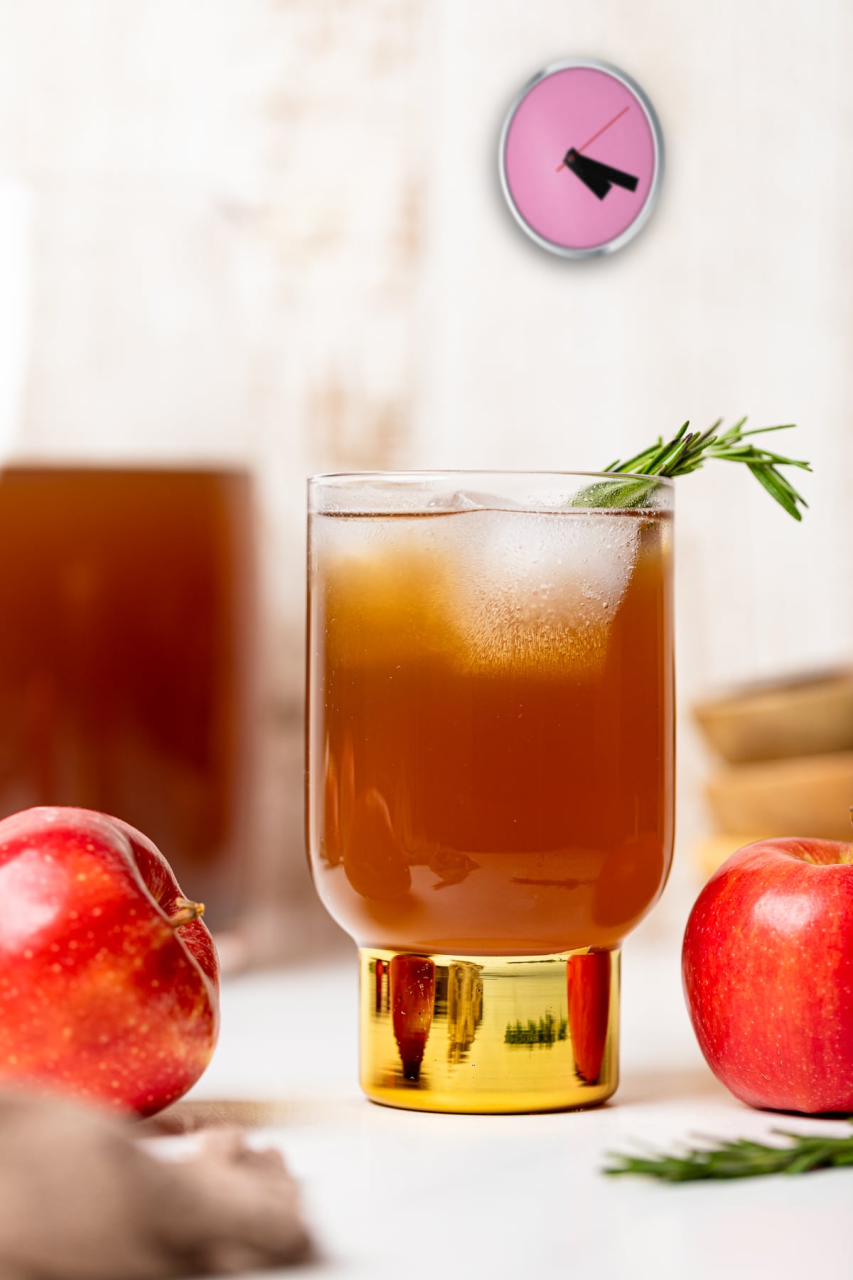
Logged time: 4 h 18 min 09 s
